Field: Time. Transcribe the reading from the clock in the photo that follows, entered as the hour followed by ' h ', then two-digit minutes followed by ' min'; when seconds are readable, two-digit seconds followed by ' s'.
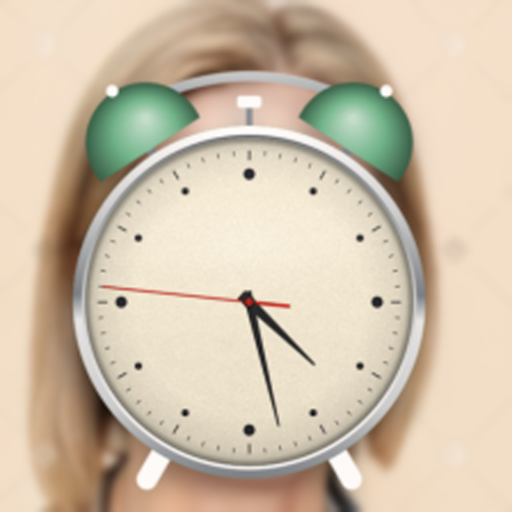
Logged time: 4 h 27 min 46 s
